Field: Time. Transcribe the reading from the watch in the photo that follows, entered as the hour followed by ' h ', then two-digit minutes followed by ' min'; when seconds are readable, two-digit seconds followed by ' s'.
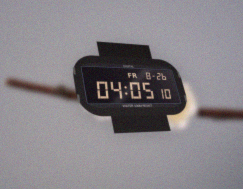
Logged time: 4 h 05 min 10 s
